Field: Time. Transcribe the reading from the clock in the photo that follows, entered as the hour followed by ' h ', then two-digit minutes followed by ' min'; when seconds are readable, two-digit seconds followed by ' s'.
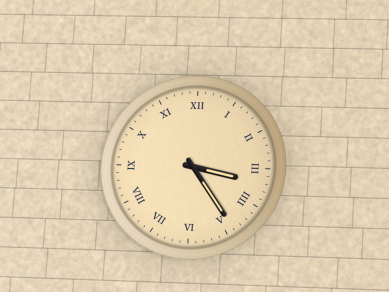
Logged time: 3 h 24 min
